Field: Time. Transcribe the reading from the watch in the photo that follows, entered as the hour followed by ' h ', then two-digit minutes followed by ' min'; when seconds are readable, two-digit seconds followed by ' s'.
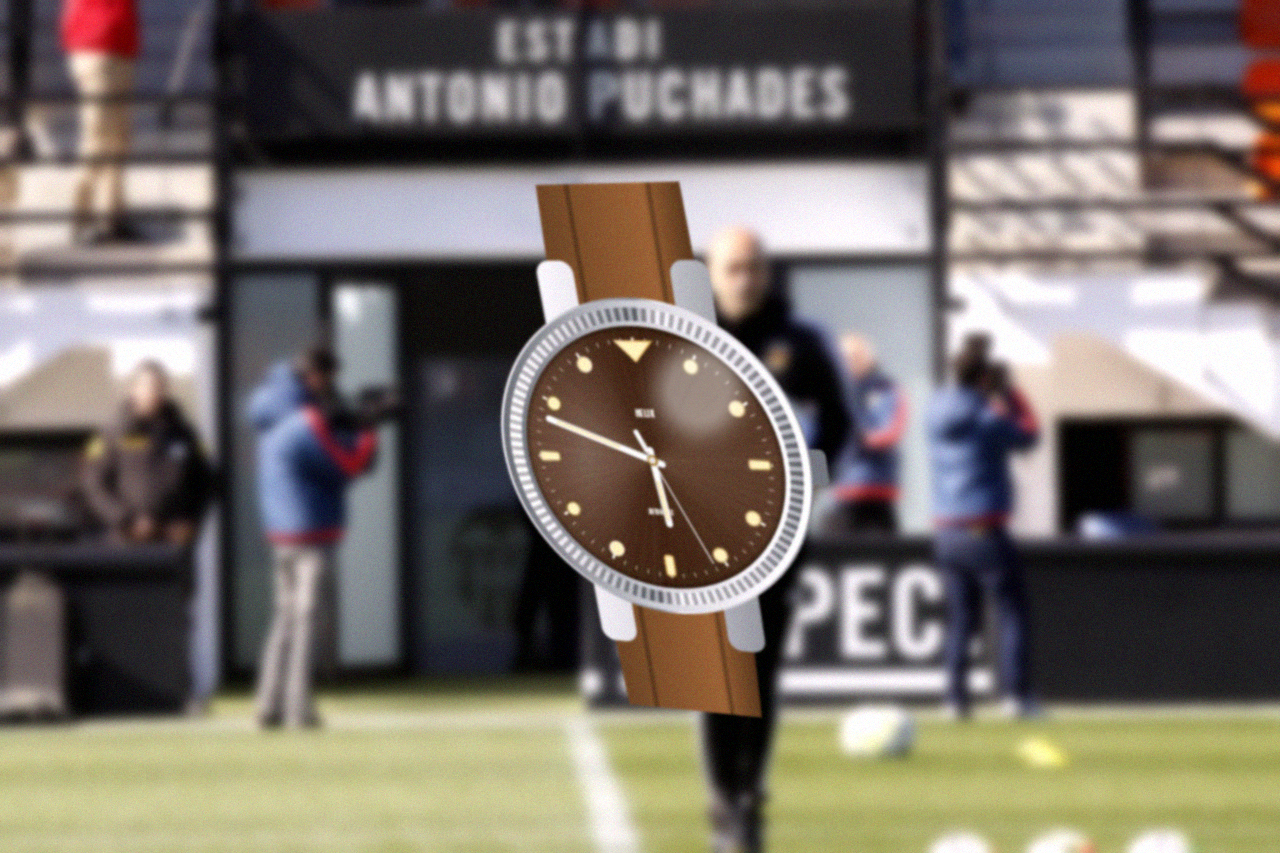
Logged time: 5 h 48 min 26 s
